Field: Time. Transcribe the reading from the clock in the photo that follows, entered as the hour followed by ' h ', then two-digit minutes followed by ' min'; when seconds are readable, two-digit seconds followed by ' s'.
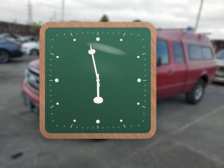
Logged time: 5 h 58 min
